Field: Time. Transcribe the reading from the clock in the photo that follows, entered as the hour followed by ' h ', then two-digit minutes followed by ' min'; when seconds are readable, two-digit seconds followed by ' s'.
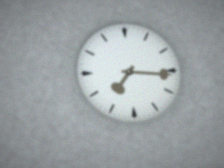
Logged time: 7 h 16 min
